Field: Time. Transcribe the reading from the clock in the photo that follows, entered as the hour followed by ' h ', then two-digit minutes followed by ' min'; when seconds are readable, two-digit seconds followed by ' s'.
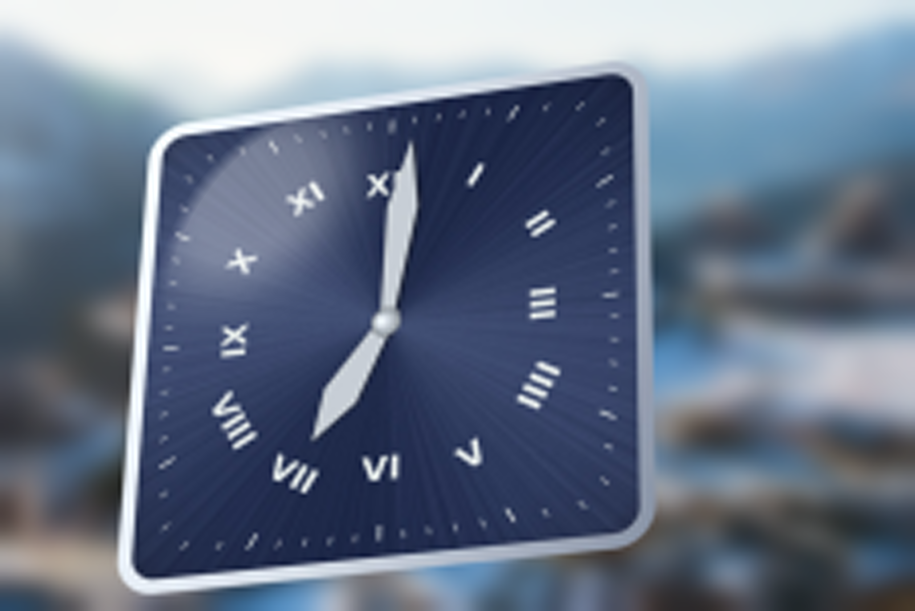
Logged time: 7 h 01 min
